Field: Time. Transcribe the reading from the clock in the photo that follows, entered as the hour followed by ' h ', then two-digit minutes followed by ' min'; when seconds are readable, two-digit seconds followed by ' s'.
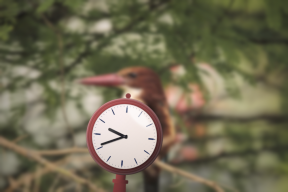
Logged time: 9 h 41 min
